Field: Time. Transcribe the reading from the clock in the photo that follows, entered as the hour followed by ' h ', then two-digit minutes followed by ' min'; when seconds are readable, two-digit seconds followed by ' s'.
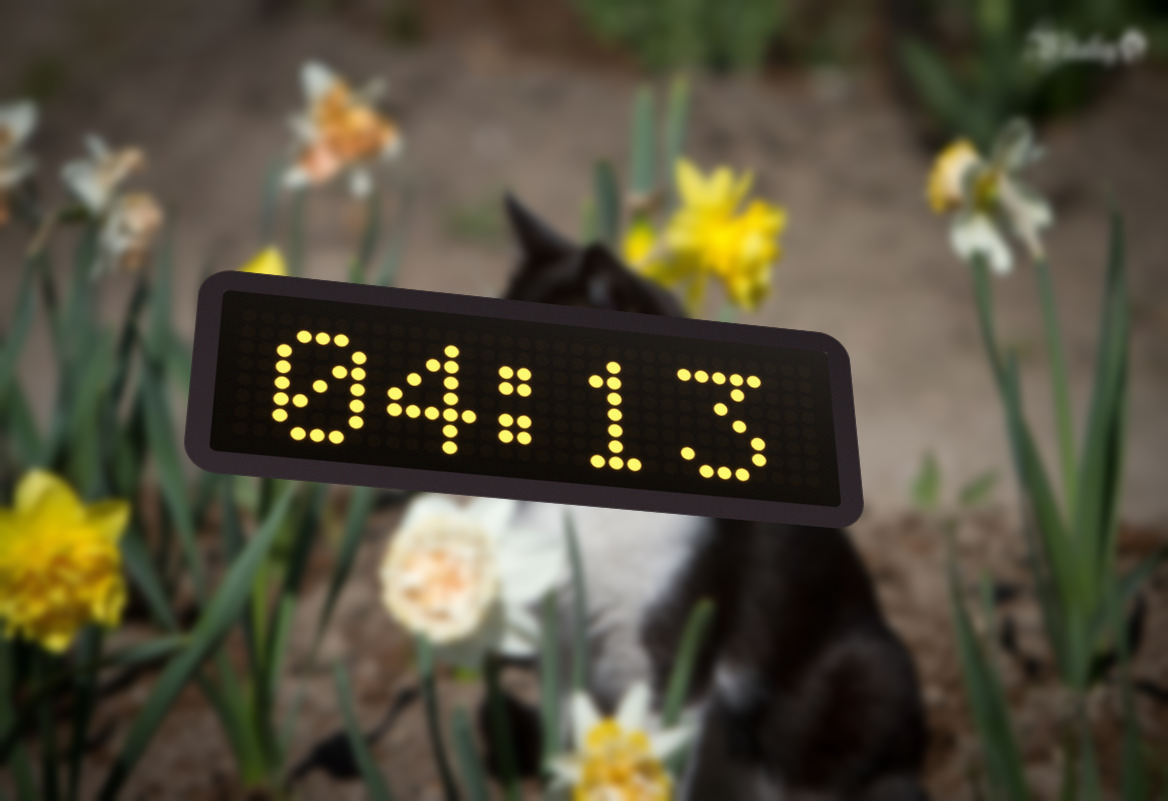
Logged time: 4 h 13 min
